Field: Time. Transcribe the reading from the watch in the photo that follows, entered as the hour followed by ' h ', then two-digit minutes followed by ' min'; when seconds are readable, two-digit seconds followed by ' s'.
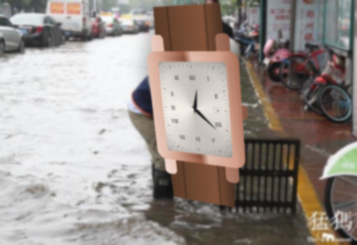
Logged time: 12 h 22 min
